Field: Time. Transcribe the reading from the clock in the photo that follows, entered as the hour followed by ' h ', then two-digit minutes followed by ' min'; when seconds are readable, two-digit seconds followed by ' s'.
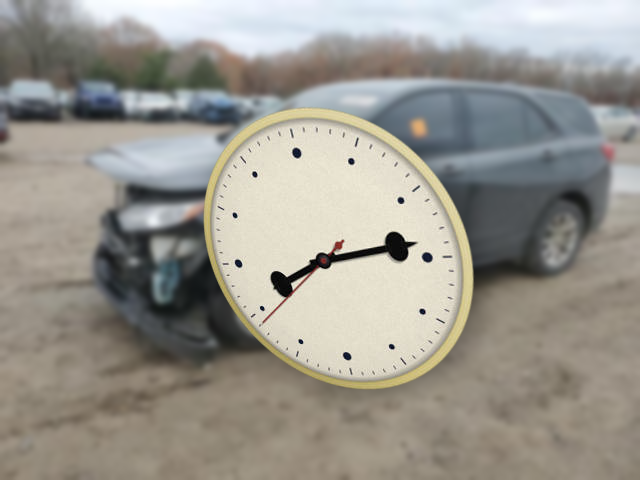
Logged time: 8 h 13 min 39 s
